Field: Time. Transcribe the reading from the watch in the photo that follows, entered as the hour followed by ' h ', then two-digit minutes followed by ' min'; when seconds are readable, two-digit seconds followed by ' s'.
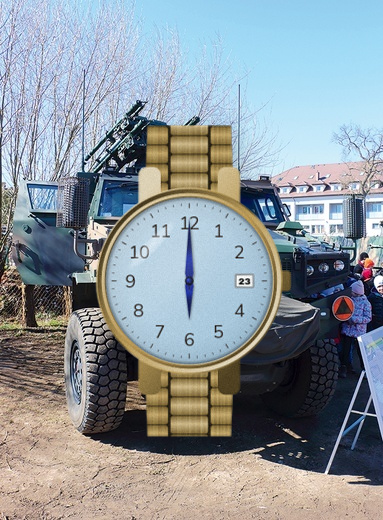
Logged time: 6 h 00 min
